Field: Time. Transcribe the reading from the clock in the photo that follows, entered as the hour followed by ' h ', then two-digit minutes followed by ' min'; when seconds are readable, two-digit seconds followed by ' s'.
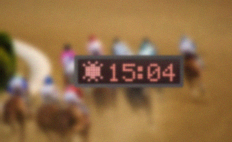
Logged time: 15 h 04 min
